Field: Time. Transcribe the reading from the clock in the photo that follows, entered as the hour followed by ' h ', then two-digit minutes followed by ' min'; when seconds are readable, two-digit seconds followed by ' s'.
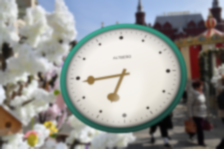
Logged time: 6 h 44 min
